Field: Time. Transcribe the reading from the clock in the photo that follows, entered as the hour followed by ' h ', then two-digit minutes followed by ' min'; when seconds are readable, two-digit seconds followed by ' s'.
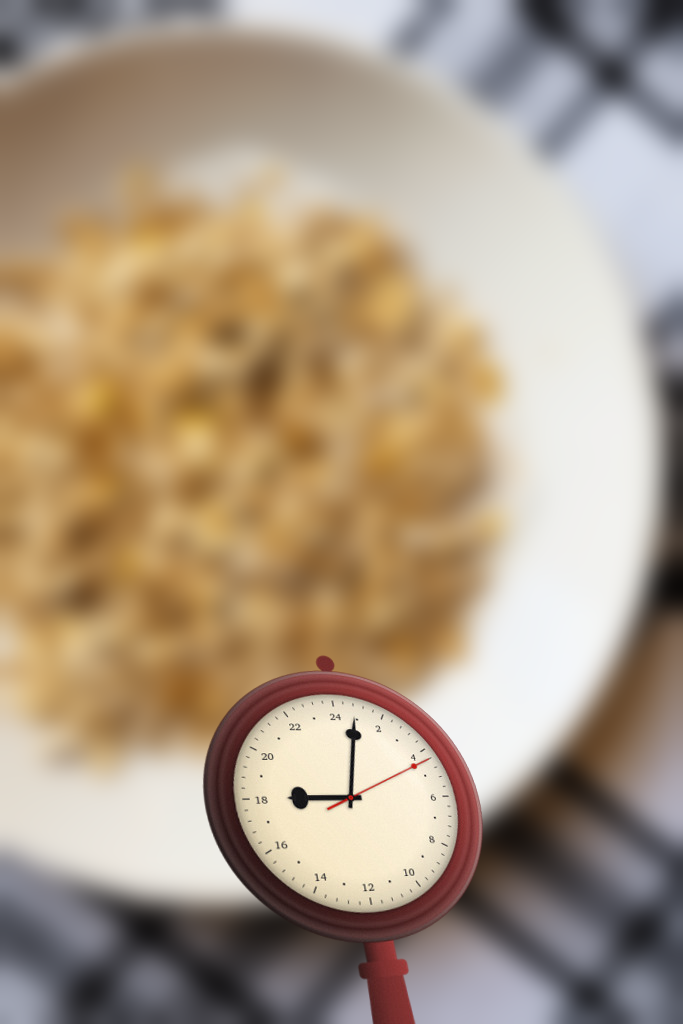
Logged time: 18 h 02 min 11 s
